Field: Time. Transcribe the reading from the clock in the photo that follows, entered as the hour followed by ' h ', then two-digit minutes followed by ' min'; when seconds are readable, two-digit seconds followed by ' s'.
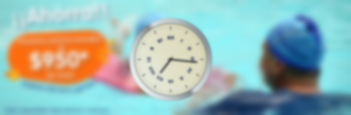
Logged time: 7 h 16 min
